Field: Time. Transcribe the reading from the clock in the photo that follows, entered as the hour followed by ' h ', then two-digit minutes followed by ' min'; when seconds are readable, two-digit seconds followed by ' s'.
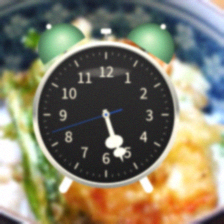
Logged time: 5 h 26 min 42 s
